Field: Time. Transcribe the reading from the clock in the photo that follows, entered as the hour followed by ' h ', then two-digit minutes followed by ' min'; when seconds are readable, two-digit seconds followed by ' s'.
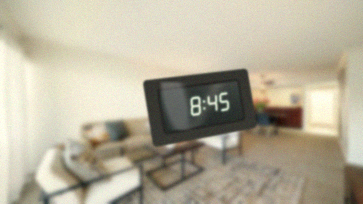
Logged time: 8 h 45 min
